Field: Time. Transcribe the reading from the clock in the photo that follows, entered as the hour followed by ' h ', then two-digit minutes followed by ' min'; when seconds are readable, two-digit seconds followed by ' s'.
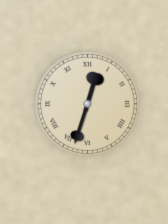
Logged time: 12 h 33 min
